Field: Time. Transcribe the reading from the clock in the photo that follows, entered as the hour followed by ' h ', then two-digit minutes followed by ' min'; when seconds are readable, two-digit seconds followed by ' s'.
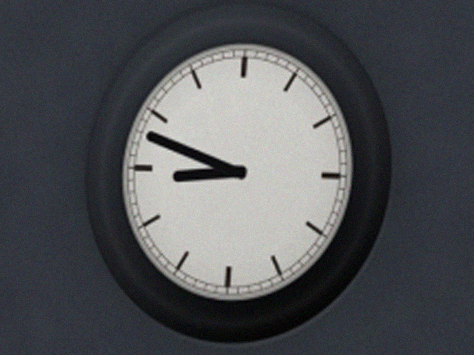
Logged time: 8 h 48 min
